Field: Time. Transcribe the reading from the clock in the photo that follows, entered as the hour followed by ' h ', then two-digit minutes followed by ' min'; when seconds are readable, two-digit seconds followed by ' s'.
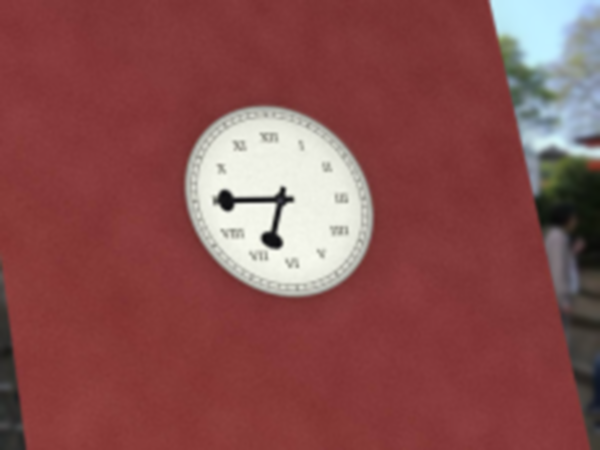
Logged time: 6 h 45 min
